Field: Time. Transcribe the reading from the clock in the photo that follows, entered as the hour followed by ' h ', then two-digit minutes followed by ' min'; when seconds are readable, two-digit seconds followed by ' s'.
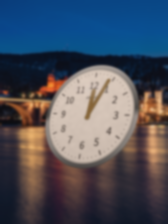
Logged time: 12 h 04 min
